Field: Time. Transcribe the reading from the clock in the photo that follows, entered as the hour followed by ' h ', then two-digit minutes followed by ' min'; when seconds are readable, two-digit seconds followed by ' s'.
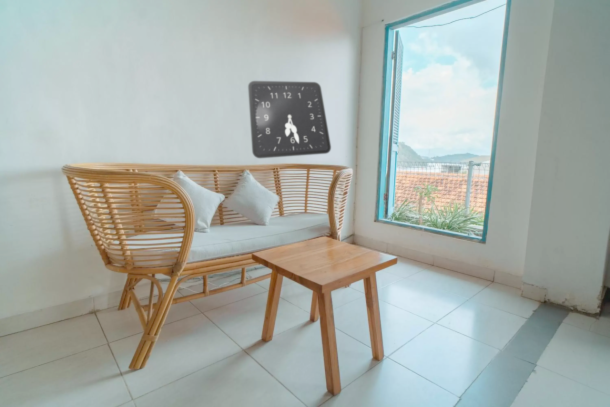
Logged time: 6 h 28 min
